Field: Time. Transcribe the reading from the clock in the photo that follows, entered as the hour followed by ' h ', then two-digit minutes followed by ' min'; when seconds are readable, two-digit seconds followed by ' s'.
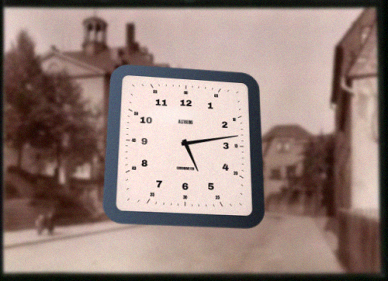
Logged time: 5 h 13 min
